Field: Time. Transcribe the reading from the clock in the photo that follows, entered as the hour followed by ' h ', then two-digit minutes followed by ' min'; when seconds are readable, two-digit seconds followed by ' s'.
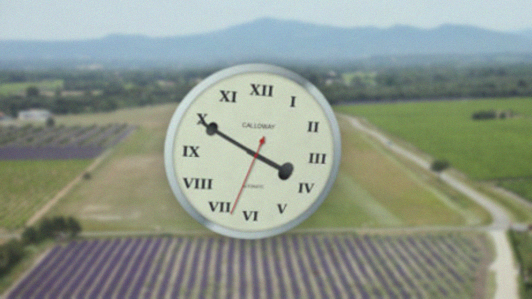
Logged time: 3 h 49 min 33 s
